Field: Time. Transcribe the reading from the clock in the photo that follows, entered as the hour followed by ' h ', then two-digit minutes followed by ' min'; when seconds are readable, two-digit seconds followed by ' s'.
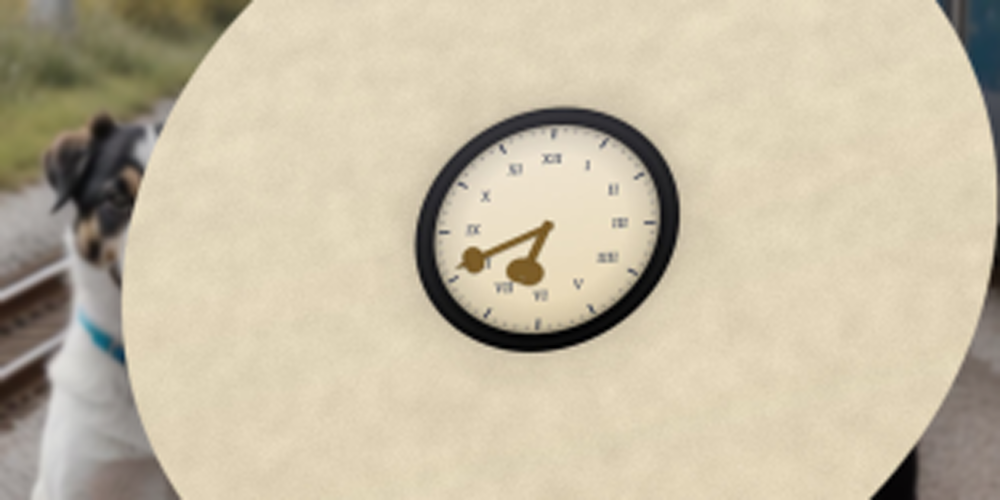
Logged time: 6 h 41 min
